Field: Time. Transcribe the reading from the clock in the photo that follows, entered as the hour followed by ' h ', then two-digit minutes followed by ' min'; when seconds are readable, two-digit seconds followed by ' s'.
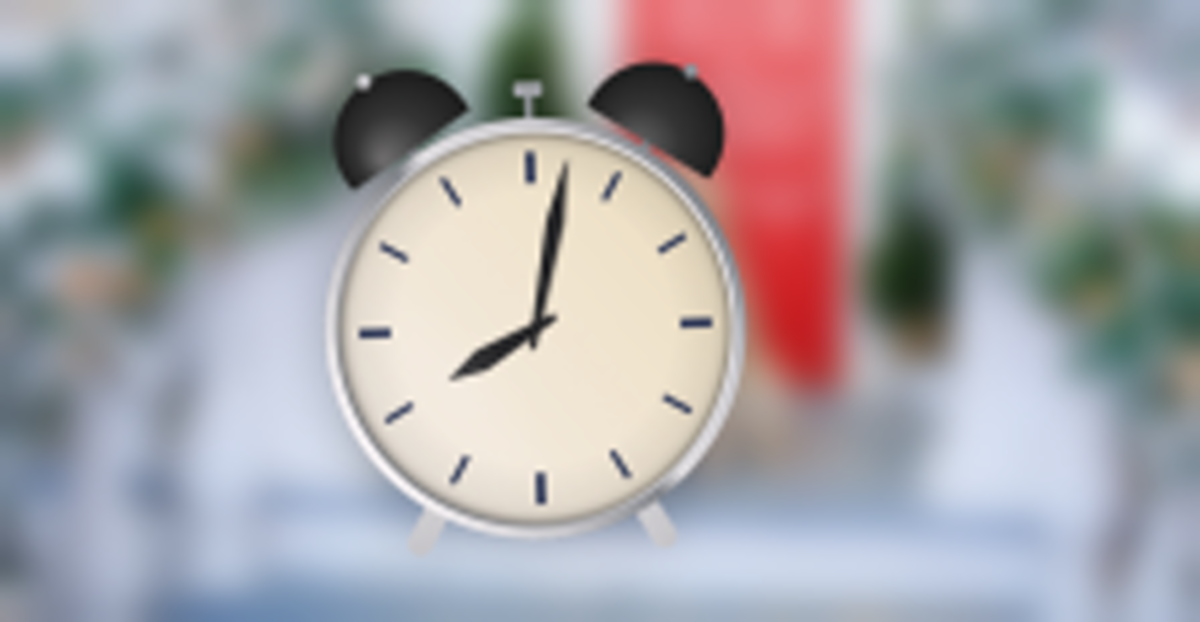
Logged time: 8 h 02 min
